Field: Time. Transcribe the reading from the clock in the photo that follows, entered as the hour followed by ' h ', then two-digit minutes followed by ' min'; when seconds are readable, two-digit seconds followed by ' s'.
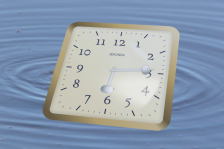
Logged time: 6 h 14 min
